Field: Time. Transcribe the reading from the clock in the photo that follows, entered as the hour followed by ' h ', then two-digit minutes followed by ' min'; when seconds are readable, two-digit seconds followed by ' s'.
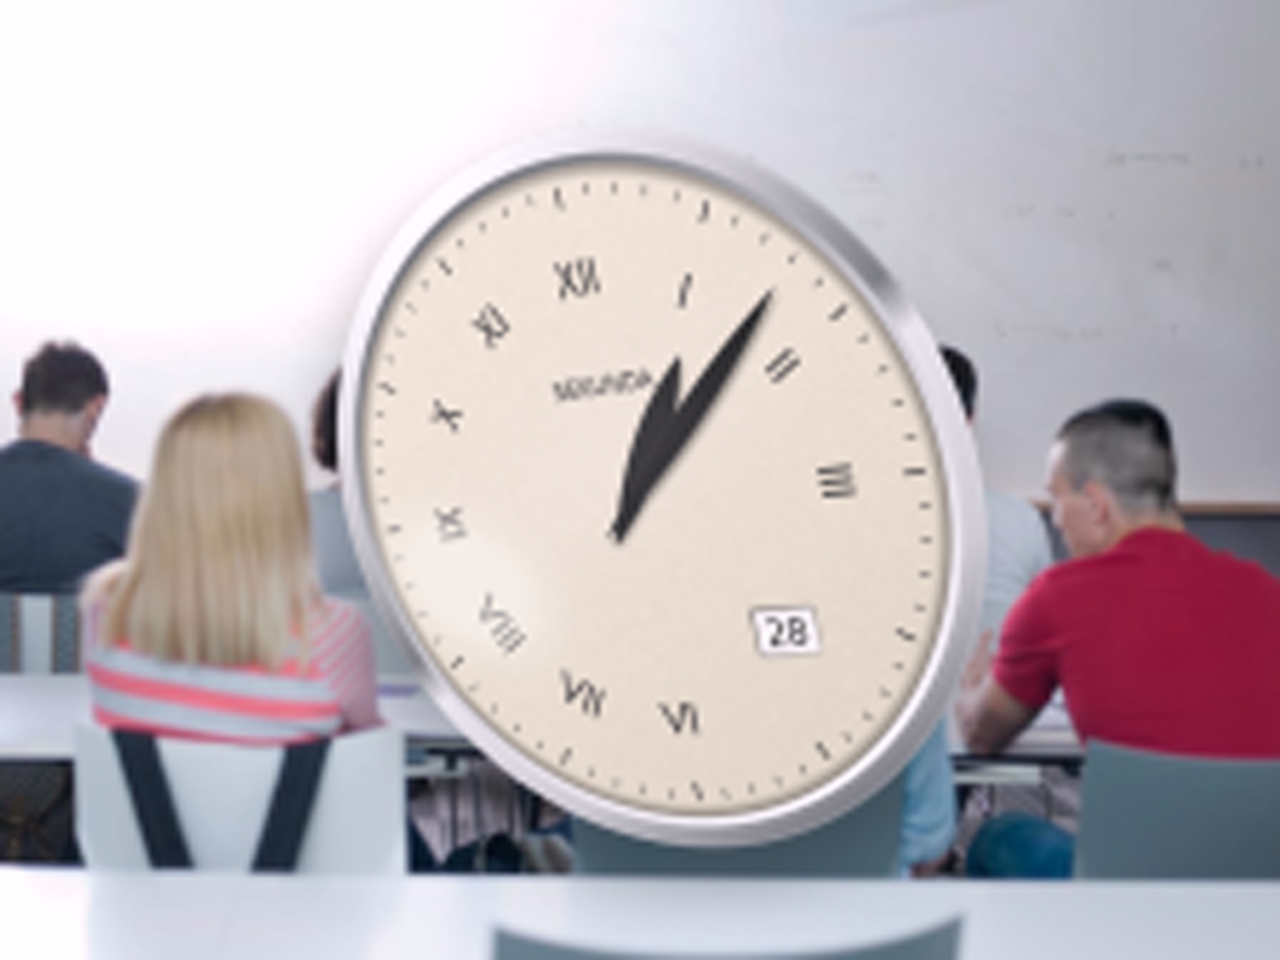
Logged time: 1 h 08 min
